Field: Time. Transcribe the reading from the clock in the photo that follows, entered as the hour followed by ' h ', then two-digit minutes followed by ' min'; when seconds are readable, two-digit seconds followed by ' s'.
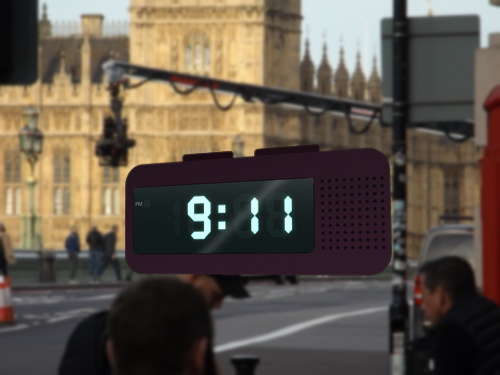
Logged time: 9 h 11 min
